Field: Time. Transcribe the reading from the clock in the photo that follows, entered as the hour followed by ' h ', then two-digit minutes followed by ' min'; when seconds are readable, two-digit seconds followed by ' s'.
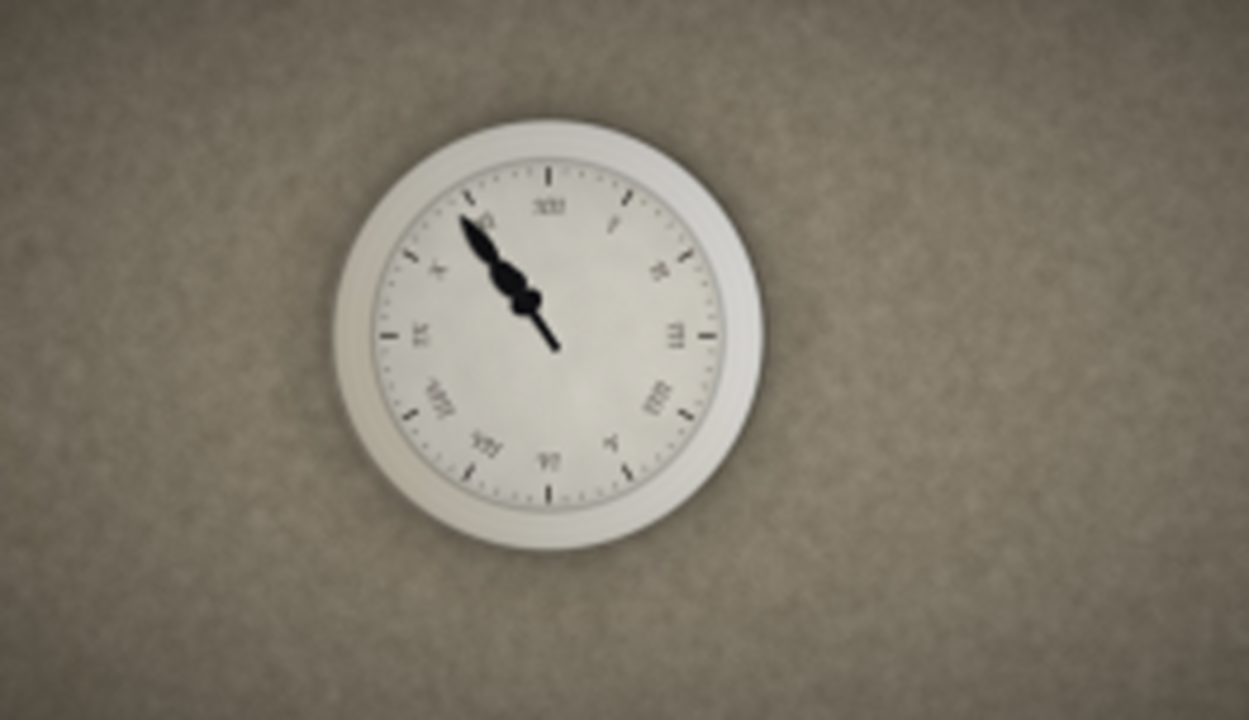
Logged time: 10 h 54 min
